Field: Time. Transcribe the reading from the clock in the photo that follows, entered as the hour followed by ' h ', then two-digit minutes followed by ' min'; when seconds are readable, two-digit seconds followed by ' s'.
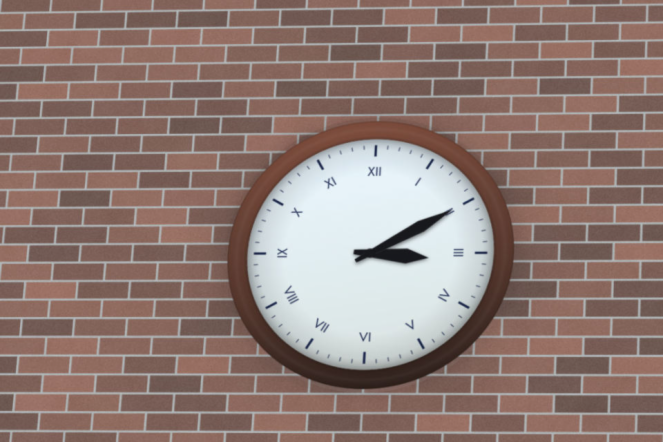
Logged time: 3 h 10 min
